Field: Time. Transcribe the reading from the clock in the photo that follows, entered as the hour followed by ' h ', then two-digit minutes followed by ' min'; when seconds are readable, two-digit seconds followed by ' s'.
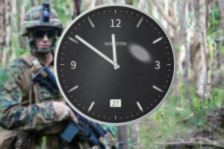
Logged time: 11 h 51 min
